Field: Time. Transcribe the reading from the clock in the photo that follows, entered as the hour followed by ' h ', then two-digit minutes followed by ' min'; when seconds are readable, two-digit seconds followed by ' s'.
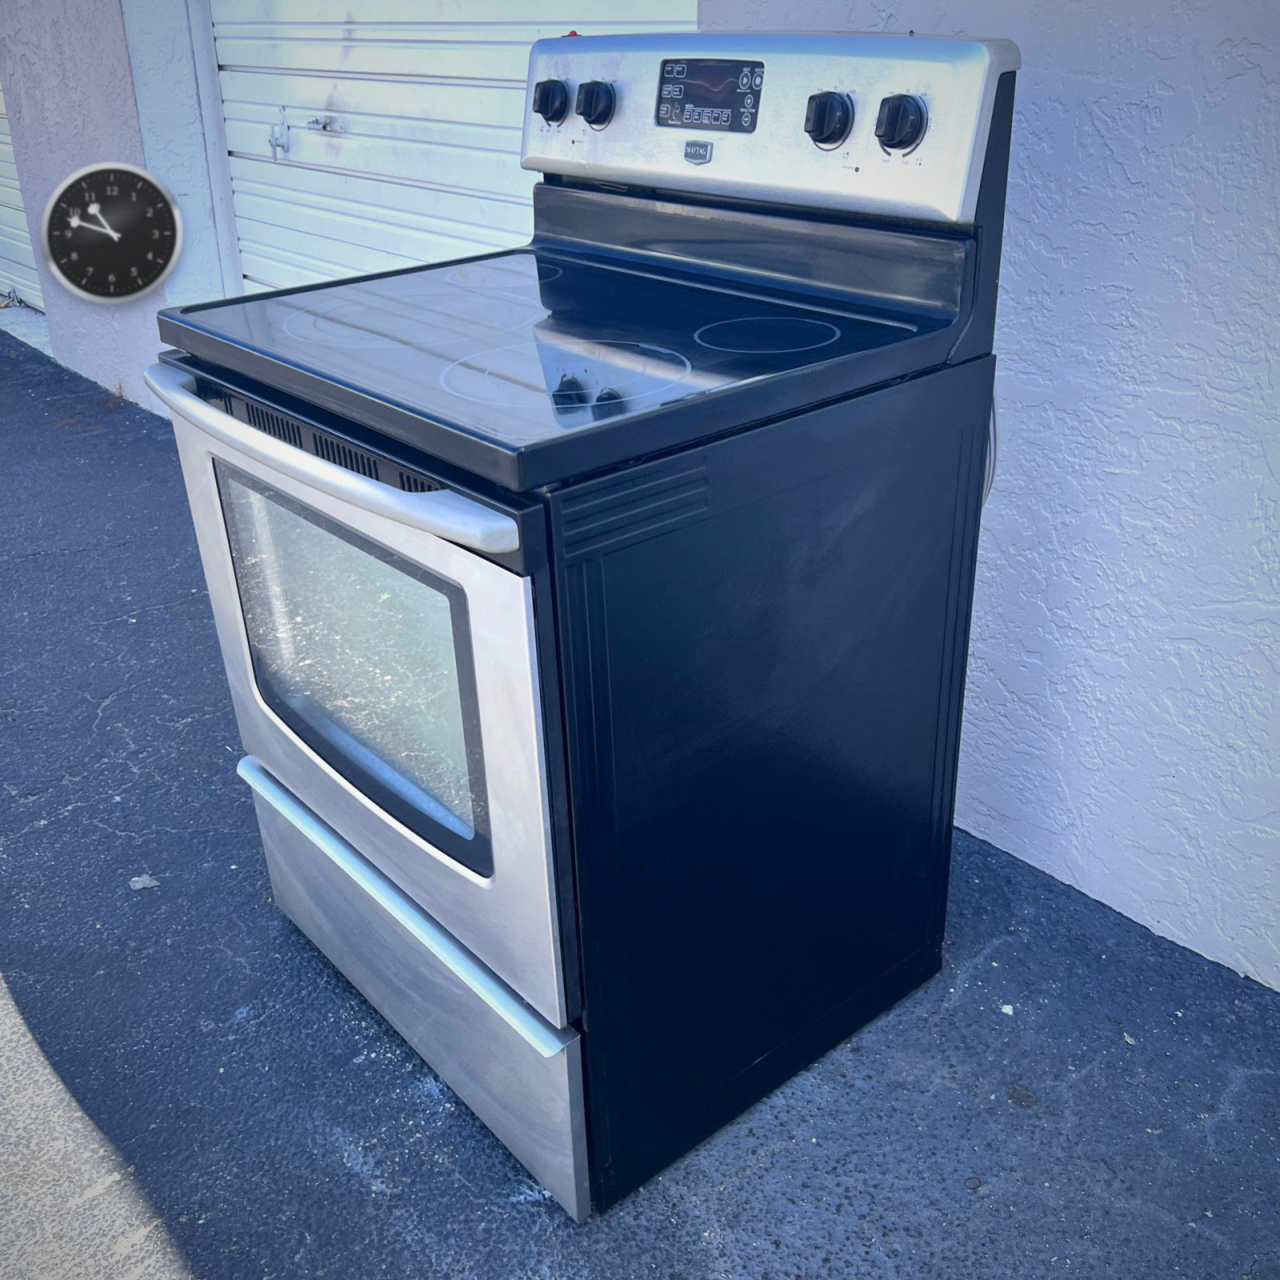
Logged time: 10 h 48 min
